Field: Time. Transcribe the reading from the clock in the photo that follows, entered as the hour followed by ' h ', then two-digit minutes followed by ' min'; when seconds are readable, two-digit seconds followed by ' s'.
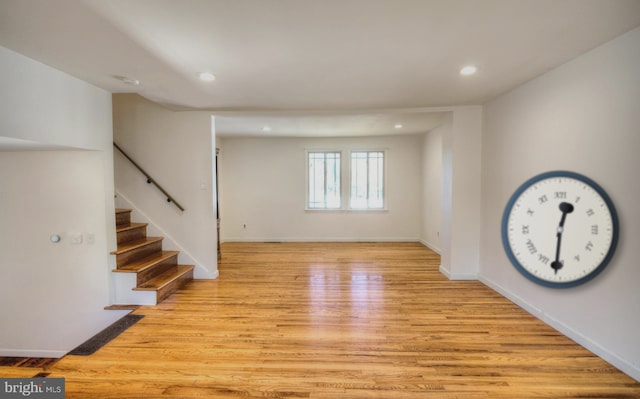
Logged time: 12 h 31 min
